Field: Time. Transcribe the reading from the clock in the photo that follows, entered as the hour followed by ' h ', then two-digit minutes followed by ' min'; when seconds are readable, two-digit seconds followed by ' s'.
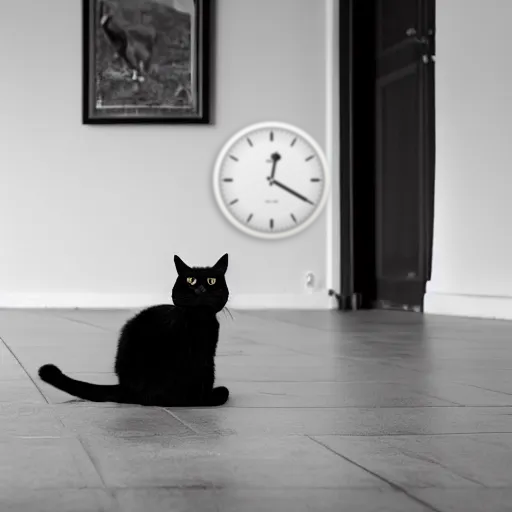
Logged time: 12 h 20 min
